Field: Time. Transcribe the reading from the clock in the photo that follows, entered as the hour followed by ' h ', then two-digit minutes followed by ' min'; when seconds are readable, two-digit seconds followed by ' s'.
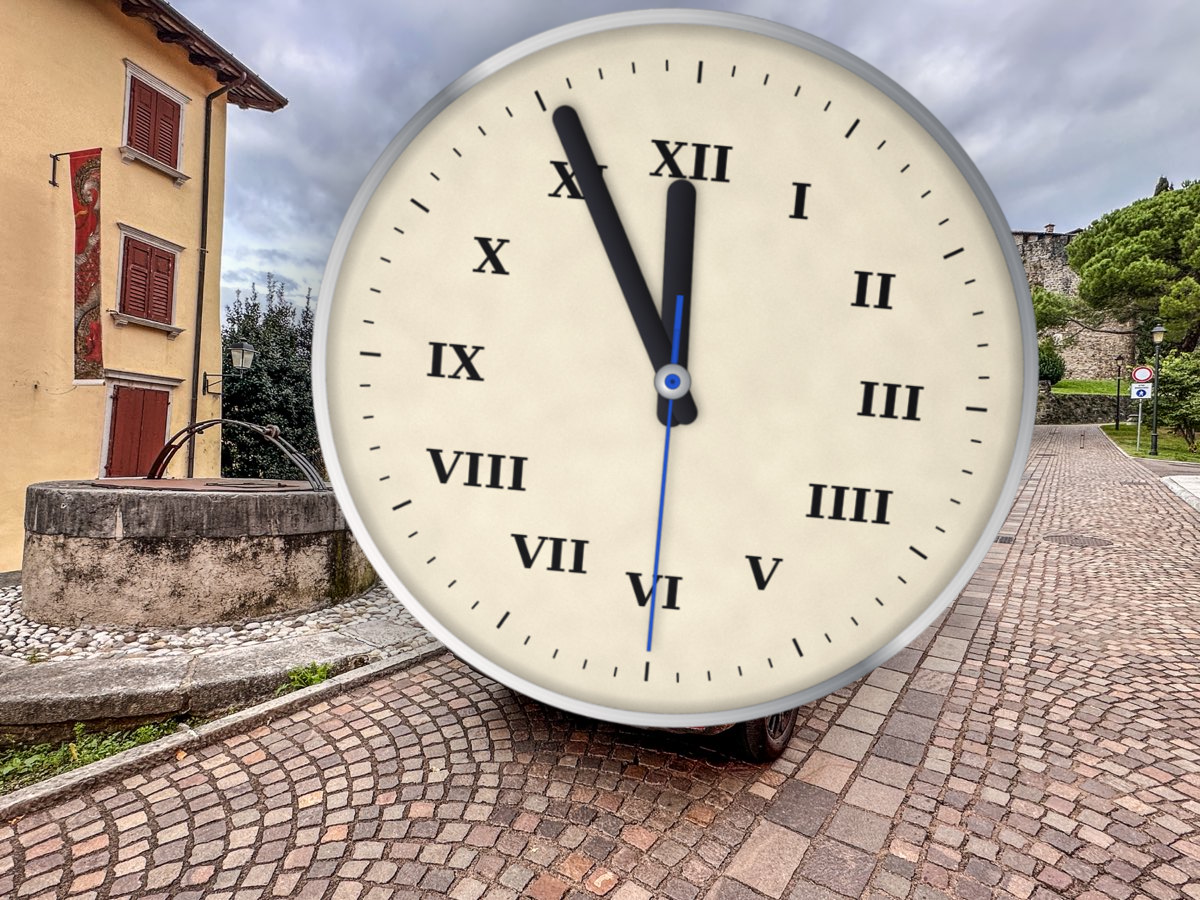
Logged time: 11 h 55 min 30 s
